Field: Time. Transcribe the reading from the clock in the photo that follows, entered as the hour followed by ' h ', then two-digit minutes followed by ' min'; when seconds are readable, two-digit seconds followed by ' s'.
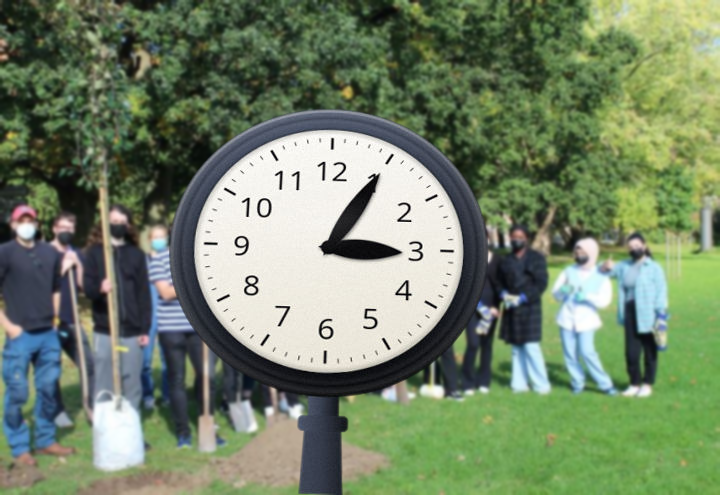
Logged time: 3 h 05 min
